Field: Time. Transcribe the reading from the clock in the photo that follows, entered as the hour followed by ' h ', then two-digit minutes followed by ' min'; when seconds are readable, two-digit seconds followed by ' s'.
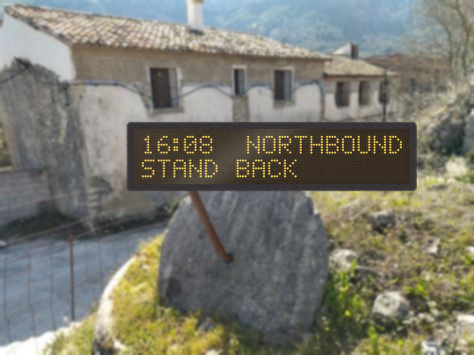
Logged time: 16 h 08 min
